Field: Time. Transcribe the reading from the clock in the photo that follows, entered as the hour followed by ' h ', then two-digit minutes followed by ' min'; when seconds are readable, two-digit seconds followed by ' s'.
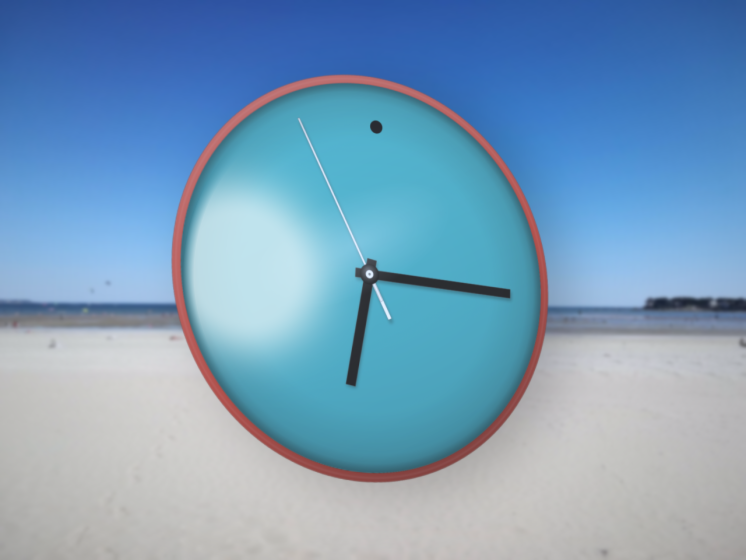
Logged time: 6 h 14 min 55 s
